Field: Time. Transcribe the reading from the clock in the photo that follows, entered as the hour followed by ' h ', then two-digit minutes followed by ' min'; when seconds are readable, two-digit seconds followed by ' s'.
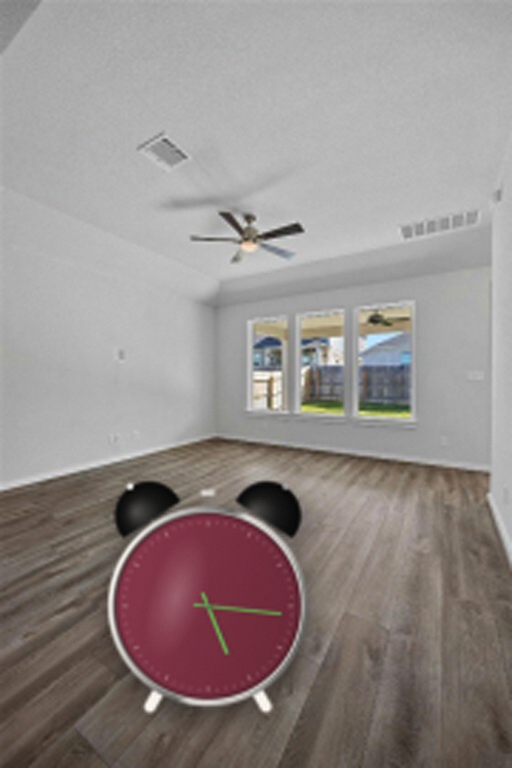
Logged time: 5 h 16 min
